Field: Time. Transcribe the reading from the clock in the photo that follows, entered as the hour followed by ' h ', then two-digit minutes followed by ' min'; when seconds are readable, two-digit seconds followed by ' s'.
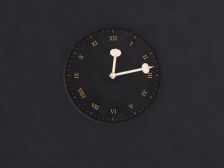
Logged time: 12 h 13 min
